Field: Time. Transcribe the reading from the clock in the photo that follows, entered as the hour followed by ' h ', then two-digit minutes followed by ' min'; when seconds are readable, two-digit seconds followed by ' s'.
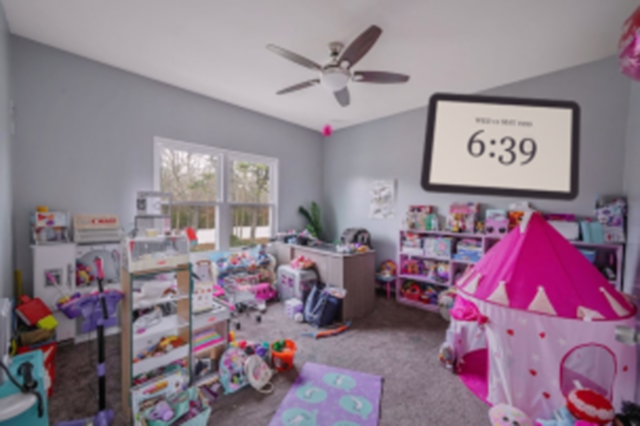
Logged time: 6 h 39 min
